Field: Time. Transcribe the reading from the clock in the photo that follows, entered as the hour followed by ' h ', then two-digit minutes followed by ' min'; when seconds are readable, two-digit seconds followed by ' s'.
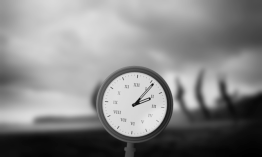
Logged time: 2 h 06 min
